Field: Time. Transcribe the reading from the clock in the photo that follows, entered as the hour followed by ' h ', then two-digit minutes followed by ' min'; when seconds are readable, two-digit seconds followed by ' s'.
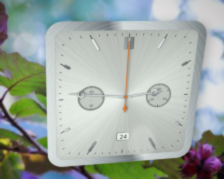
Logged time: 2 h 46 min
